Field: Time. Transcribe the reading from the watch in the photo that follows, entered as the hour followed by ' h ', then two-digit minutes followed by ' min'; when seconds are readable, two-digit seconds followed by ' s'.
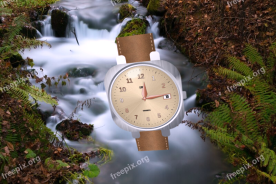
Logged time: 12 h 14 min
